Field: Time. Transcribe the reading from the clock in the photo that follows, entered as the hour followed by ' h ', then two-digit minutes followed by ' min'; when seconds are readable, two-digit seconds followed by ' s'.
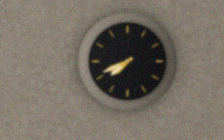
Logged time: 7 h 41 min
